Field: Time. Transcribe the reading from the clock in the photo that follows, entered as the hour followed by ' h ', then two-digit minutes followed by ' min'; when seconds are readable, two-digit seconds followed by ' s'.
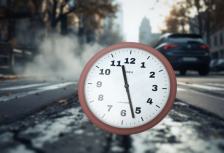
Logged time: 11 h 27 min
